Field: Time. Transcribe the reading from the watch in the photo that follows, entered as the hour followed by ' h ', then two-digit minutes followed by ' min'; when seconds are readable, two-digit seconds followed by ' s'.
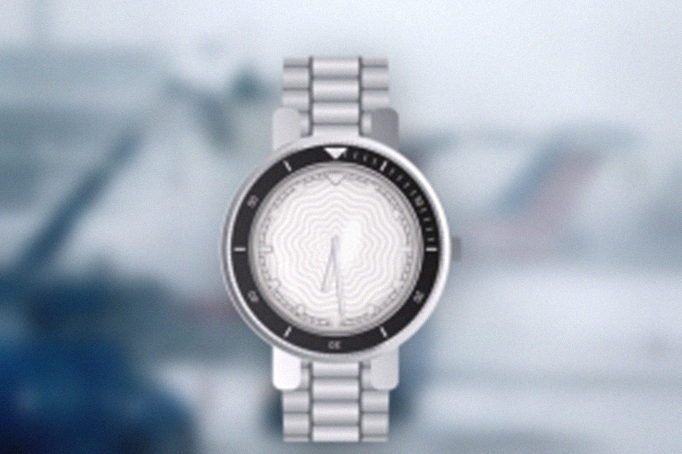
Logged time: 6 h 29 min
